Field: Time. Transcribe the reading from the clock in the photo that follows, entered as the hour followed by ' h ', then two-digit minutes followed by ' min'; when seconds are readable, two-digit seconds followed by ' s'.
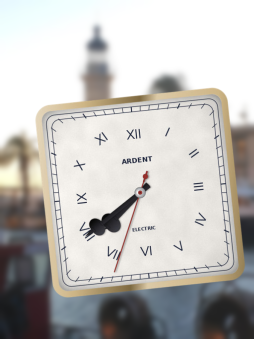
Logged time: 7 h 39 min 34 s
